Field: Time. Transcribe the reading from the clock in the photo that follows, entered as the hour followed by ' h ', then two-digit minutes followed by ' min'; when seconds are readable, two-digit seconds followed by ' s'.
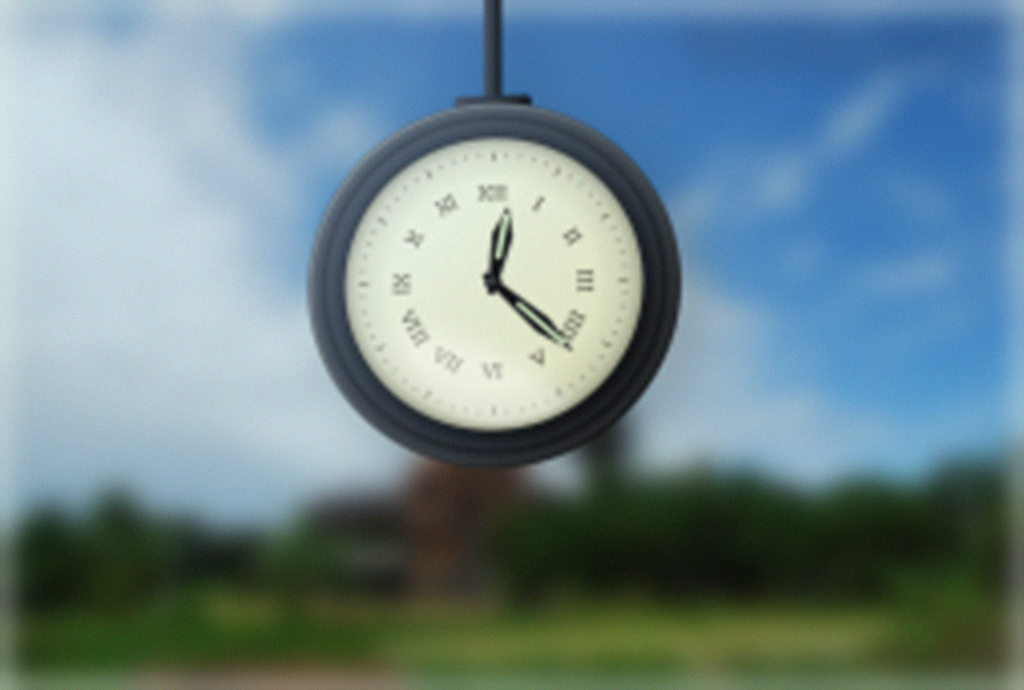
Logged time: 12 h 22 min
